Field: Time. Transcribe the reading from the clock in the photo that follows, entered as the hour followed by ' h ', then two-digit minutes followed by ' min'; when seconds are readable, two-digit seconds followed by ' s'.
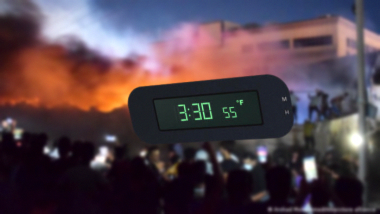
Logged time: 3 h 30 min
